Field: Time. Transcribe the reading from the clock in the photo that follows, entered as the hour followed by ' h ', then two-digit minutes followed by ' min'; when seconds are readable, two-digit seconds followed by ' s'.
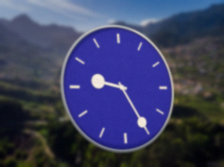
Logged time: 9 h 25 min
